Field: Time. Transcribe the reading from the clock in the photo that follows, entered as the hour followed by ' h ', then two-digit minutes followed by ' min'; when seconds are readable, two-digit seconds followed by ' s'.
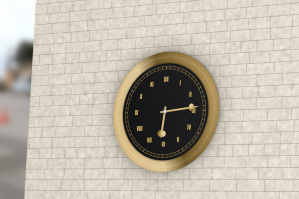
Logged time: 6 h 14 min
